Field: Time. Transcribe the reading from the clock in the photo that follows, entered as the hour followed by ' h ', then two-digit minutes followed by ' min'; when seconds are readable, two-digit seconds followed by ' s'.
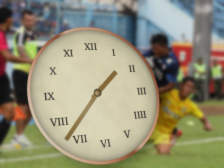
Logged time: 1 h 37 min
